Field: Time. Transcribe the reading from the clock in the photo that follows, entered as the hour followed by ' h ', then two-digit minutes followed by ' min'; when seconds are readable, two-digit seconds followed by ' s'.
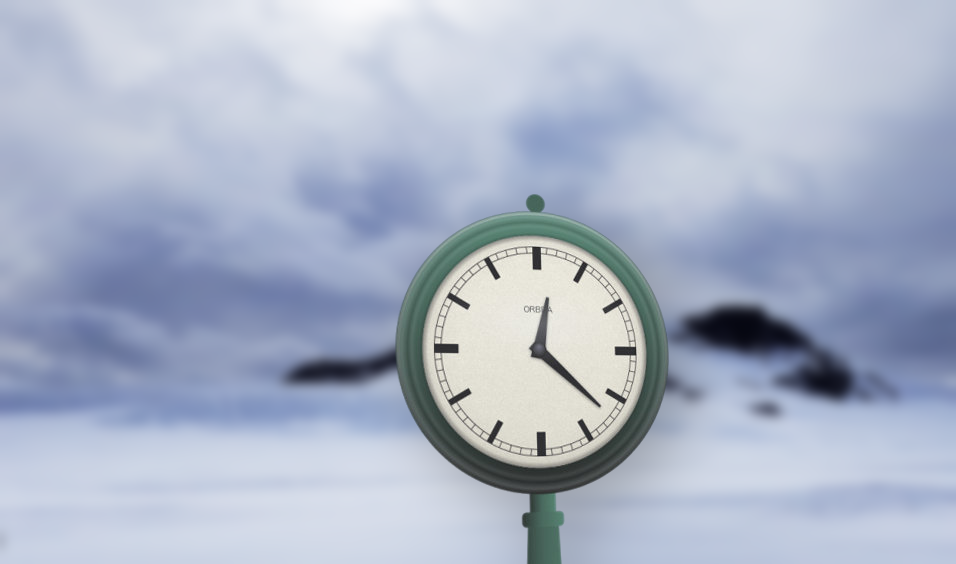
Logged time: 12 h 22 min
